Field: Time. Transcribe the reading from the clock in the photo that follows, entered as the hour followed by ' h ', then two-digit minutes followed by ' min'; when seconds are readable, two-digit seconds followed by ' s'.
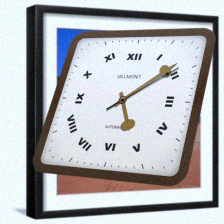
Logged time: 5 h 08 min 09 s
